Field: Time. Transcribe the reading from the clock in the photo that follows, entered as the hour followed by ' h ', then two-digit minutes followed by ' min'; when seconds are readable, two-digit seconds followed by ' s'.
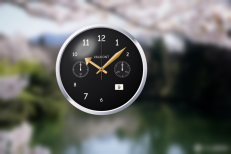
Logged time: 10 h 08 min
